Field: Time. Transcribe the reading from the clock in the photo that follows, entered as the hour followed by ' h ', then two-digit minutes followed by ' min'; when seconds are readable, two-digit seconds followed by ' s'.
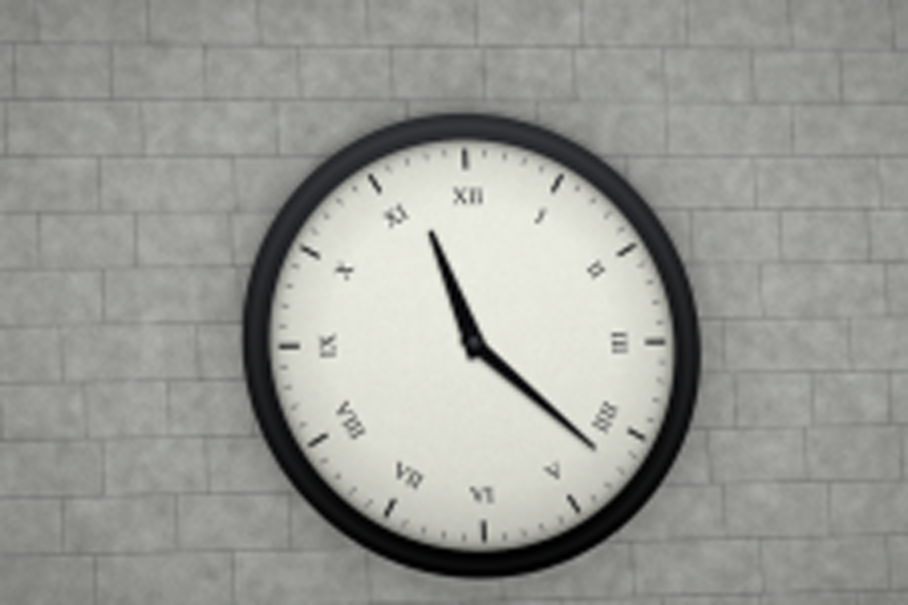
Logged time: 11 h 22 min
